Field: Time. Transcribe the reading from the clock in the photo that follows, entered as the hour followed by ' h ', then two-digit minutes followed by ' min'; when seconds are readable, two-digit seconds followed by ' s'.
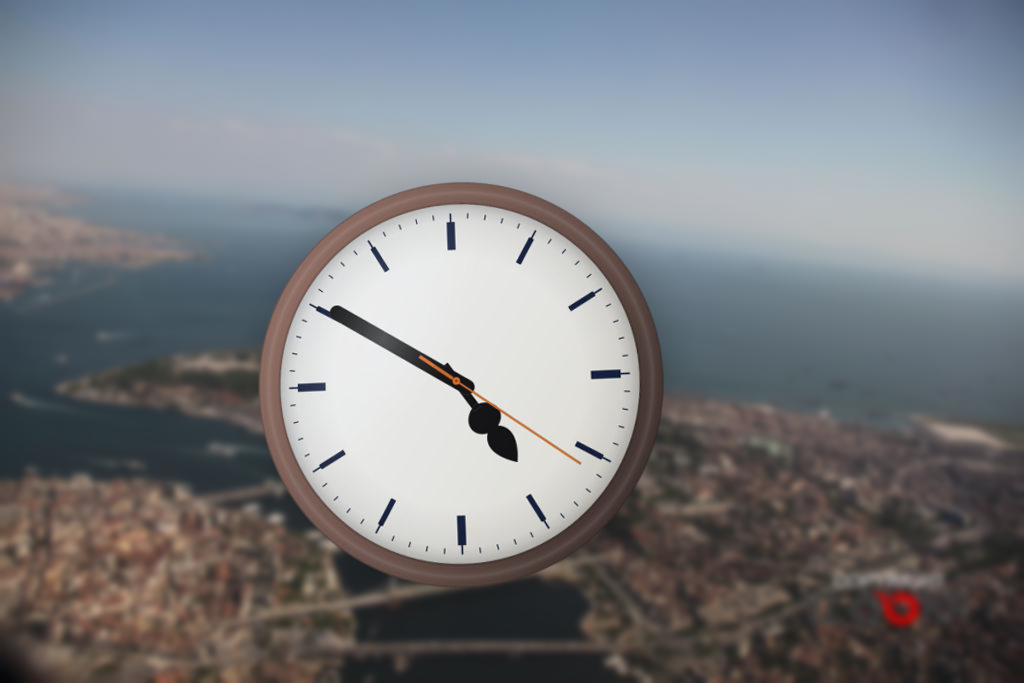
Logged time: 4 h 50 min 21 s
